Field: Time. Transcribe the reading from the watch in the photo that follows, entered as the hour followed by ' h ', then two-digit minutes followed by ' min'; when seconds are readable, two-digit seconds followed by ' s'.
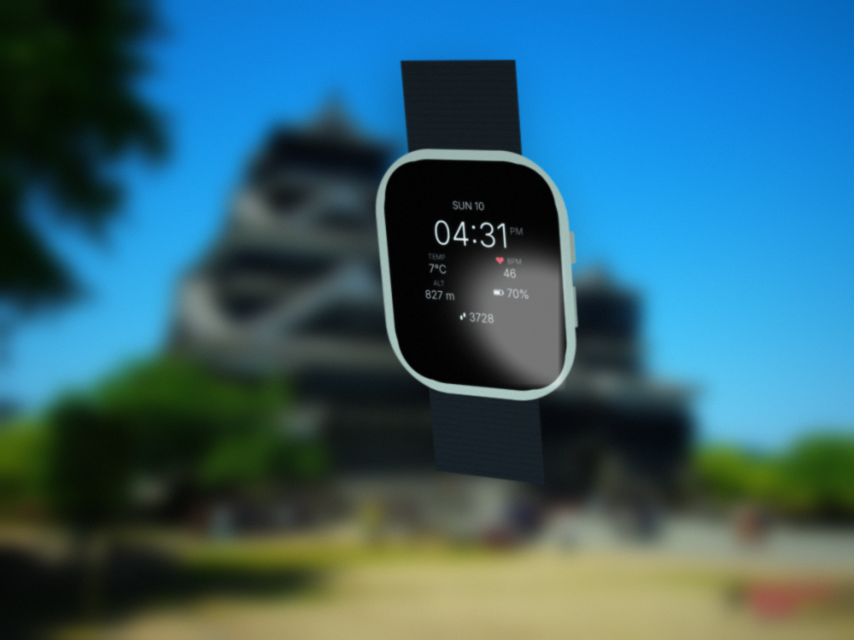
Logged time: 4 h 31 min
